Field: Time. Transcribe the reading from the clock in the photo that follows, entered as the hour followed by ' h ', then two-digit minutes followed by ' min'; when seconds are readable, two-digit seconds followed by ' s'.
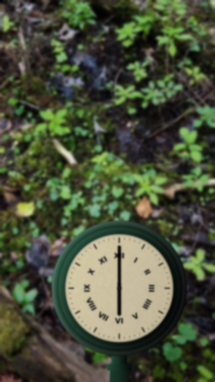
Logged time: 6 h 00 min
